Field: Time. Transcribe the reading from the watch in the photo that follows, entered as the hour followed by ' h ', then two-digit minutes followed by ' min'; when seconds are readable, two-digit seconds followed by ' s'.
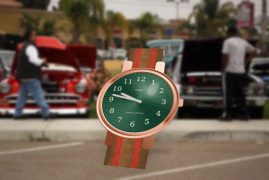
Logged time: 9 h 47 min
